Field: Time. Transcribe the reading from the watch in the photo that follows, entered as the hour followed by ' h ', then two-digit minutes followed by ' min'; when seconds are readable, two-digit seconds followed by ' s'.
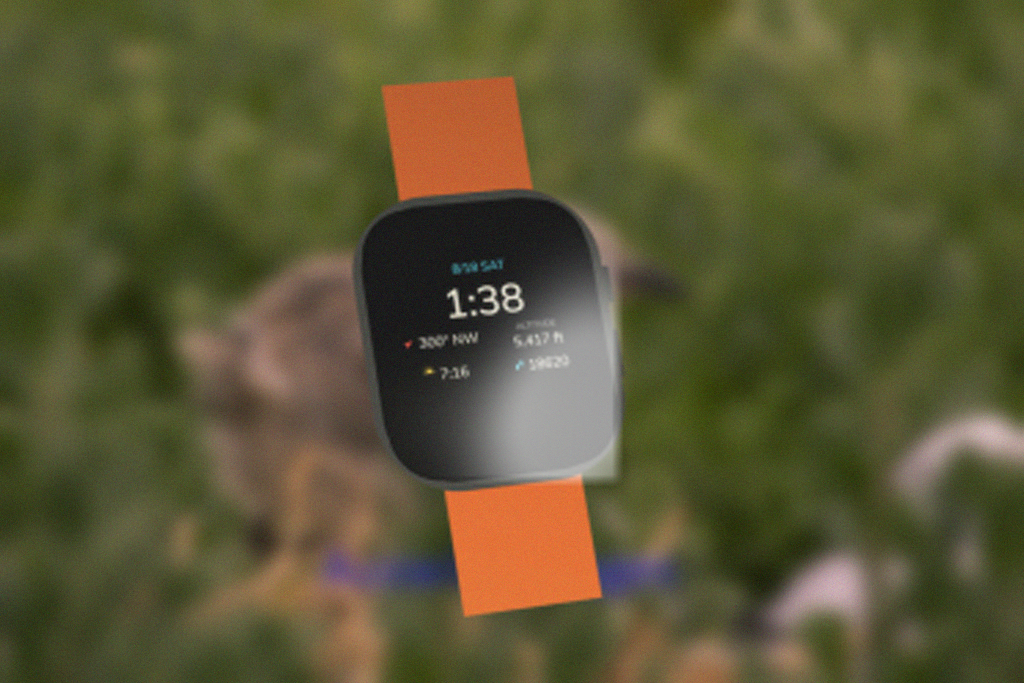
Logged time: 1 h 38 min
